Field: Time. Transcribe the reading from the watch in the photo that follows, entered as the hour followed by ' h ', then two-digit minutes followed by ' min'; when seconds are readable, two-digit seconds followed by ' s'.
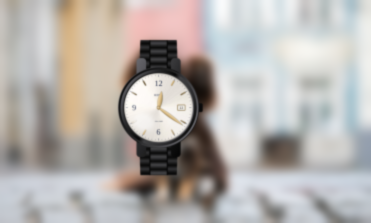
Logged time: 12 h 21 min
